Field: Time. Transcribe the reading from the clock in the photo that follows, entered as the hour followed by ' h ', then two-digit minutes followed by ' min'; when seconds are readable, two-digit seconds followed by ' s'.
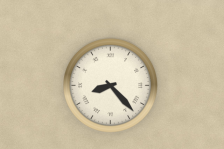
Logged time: 8 h 23 min
